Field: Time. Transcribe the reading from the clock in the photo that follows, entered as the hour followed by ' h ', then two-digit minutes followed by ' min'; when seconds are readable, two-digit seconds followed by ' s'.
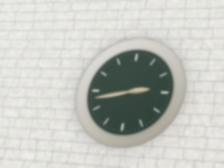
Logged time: 2 h 43 min
